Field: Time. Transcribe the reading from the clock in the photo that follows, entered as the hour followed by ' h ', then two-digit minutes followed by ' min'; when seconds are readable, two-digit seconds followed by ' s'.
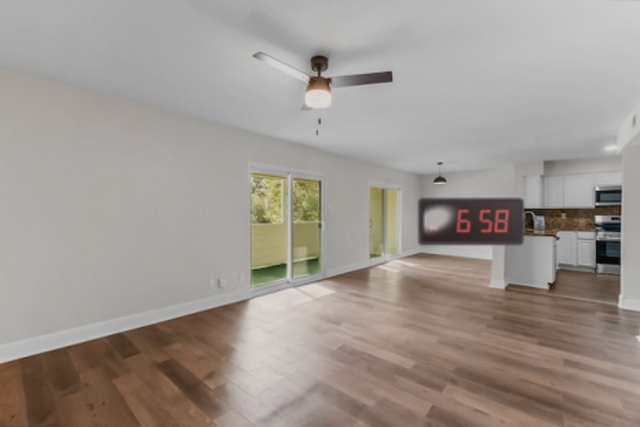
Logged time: 6 h 58 min
